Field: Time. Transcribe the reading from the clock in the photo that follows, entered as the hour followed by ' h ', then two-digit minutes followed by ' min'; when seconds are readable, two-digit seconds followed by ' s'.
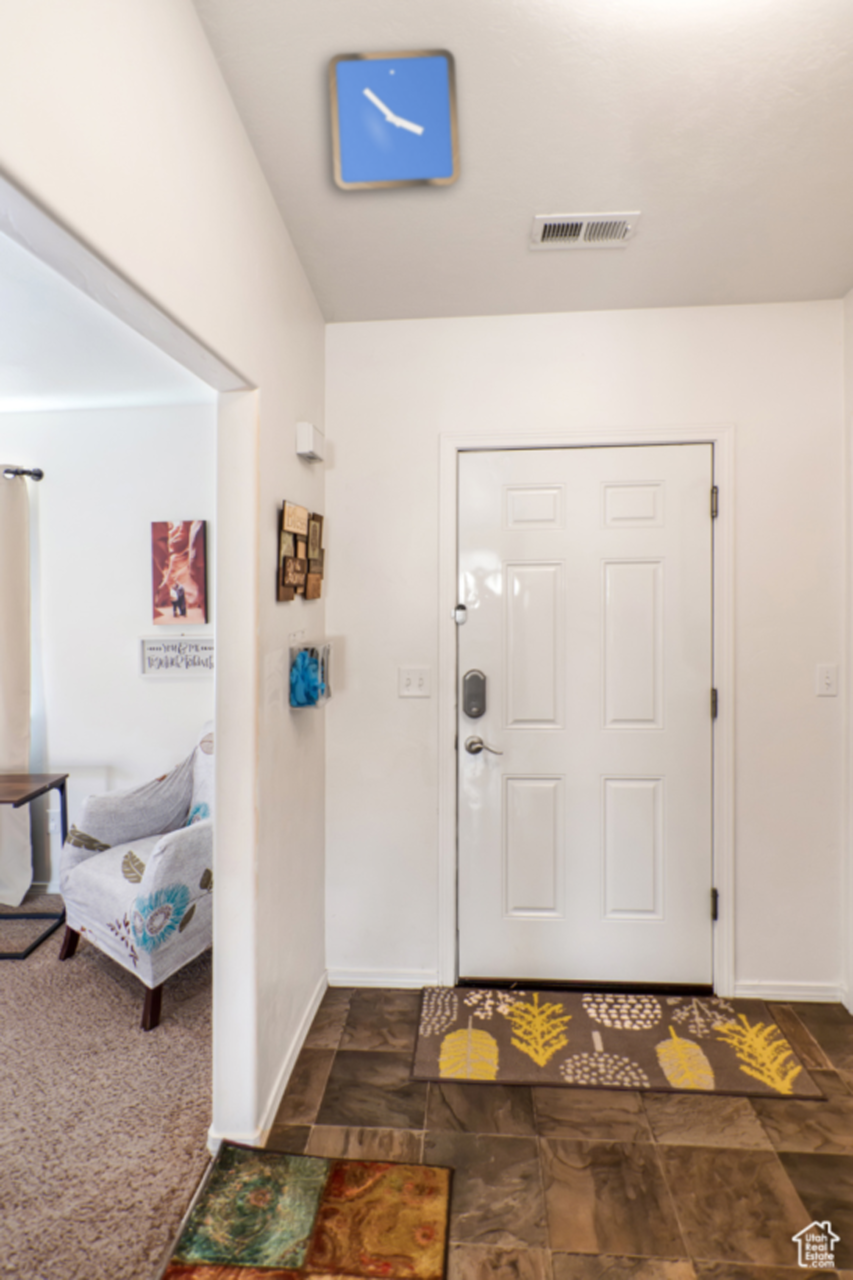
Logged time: 3 h 53 min
